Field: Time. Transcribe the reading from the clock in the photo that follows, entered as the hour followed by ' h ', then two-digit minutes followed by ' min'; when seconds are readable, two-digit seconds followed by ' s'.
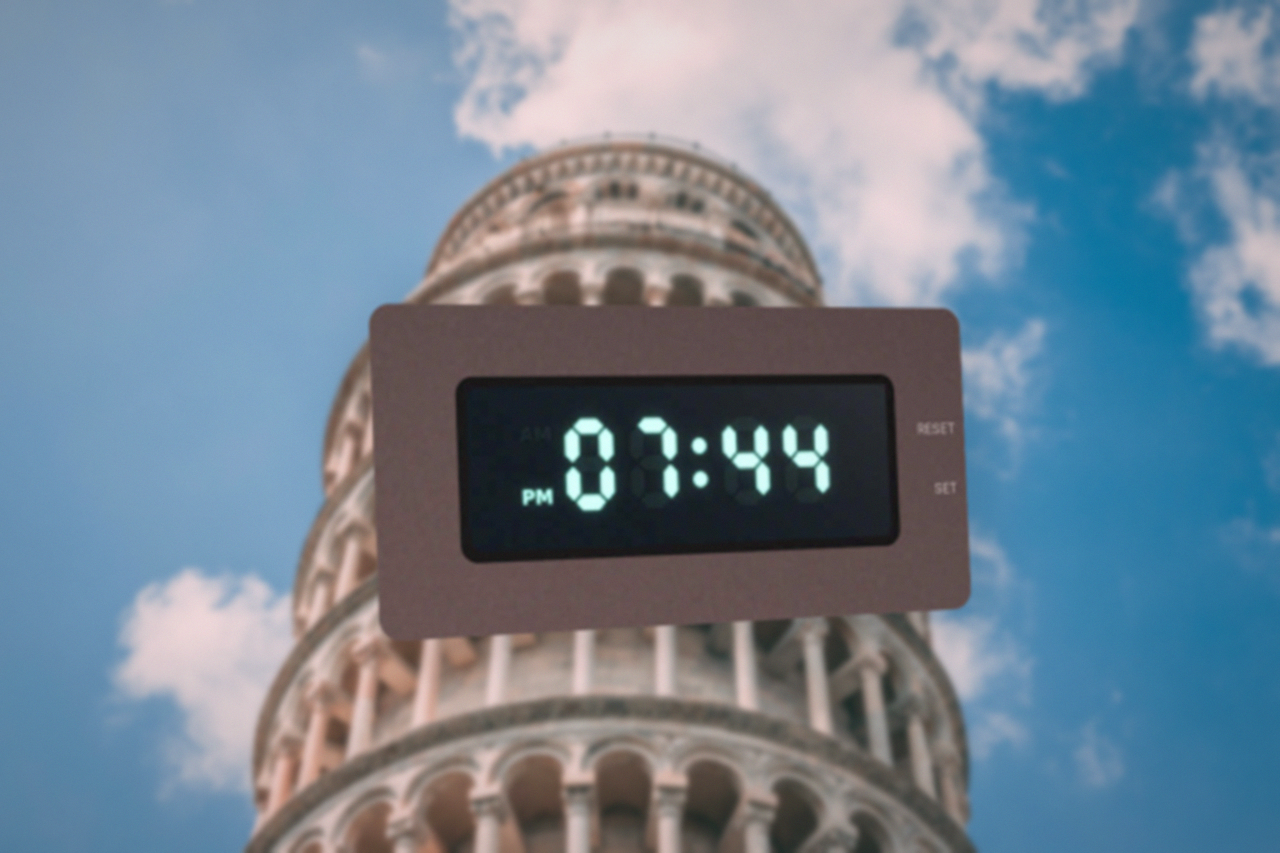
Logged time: 7 h 44 min
